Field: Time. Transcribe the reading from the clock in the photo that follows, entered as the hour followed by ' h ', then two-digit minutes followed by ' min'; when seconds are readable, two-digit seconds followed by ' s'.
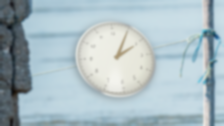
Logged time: 2 h 05 min
